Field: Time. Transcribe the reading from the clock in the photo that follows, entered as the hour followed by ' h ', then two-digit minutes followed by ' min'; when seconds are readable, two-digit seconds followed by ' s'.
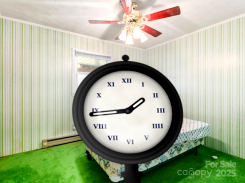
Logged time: 1 h 44 min
